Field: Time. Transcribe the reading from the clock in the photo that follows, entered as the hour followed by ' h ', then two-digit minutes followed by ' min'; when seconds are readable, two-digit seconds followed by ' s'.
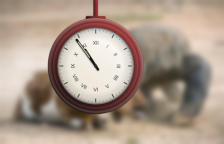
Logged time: 10 h 54 min
